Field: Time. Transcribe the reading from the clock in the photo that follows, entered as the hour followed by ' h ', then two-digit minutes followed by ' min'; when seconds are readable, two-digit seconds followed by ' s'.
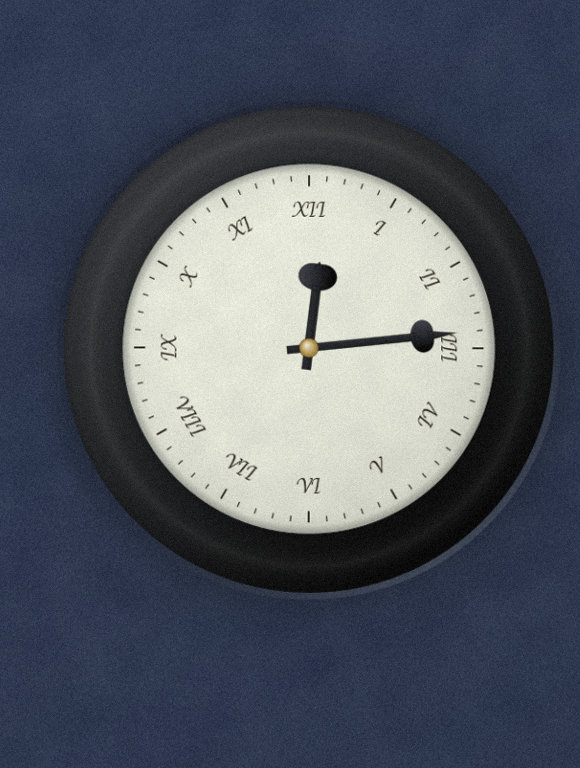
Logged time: 12 h 14 min
